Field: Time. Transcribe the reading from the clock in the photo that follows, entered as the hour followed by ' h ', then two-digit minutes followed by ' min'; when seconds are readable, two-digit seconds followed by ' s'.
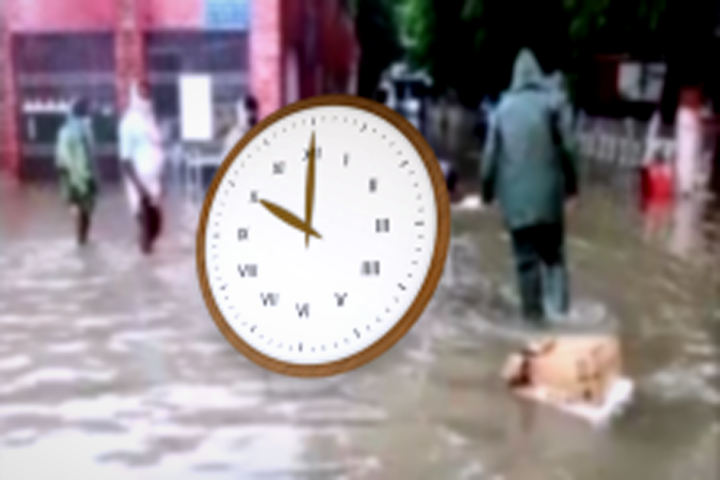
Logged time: 10 h 00 min
